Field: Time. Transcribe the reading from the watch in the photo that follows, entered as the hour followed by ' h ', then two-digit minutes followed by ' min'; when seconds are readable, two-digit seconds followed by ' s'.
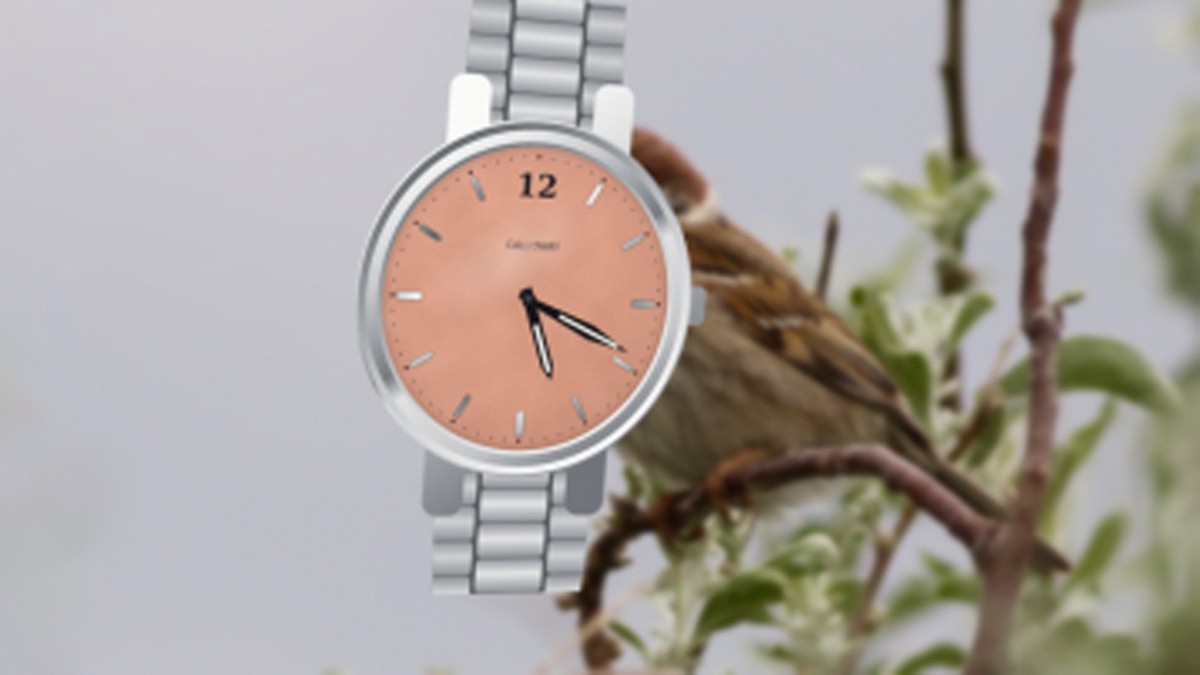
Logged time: 5 h 19 min
